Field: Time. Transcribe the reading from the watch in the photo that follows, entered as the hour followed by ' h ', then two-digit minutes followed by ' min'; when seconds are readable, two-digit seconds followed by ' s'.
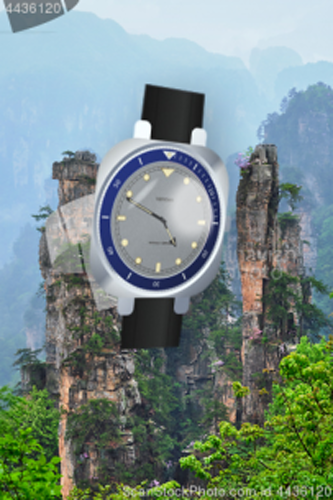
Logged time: 4 h 49 min
